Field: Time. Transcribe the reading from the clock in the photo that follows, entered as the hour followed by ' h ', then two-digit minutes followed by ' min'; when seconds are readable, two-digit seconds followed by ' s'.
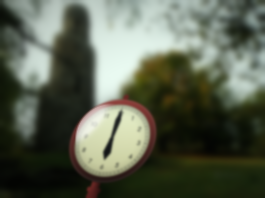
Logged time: 6 h 00 min
